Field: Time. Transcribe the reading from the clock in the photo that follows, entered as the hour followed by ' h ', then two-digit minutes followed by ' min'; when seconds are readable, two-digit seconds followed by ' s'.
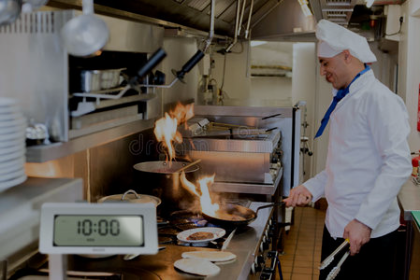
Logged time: 10 h 00 min
